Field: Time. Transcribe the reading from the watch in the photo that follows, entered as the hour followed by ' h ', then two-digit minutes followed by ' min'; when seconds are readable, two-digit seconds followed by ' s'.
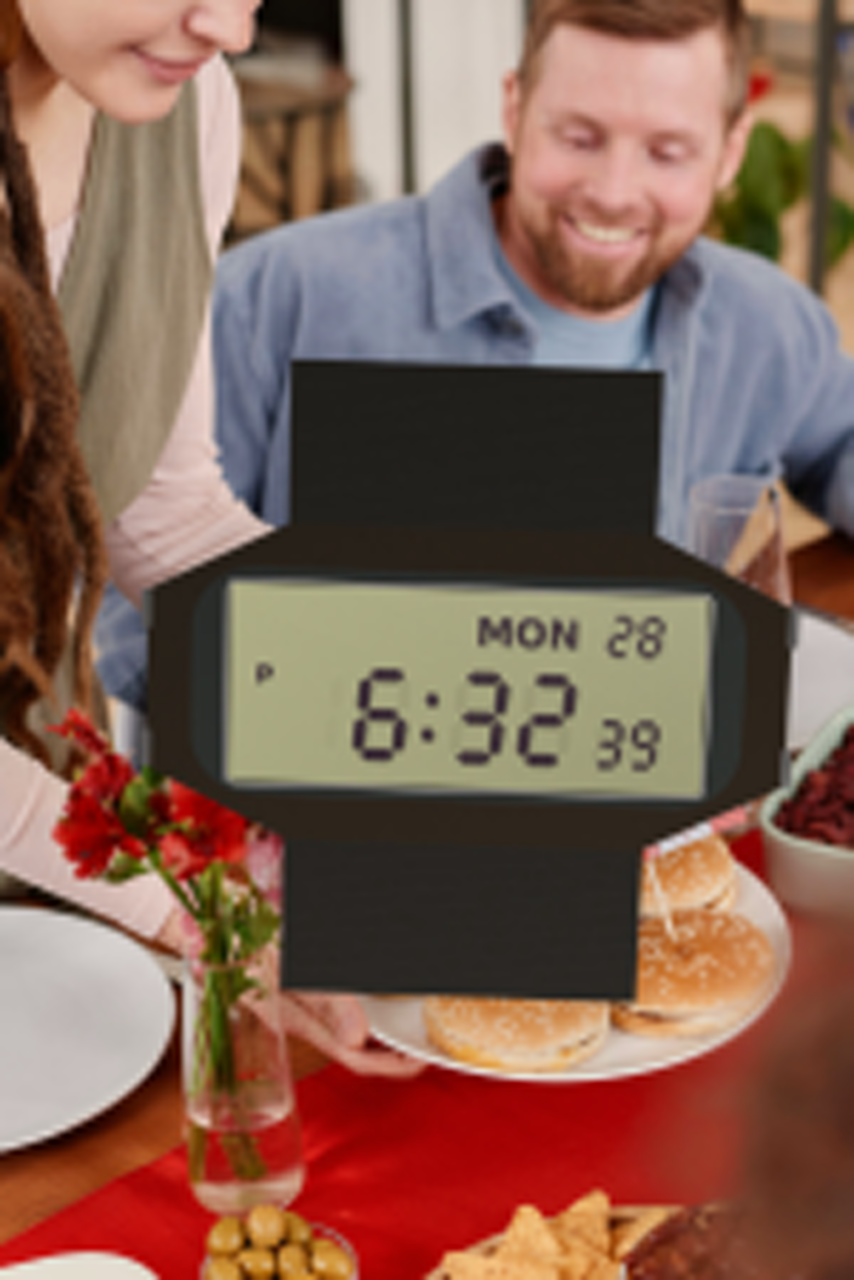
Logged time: 6 h 32 min 39 s
